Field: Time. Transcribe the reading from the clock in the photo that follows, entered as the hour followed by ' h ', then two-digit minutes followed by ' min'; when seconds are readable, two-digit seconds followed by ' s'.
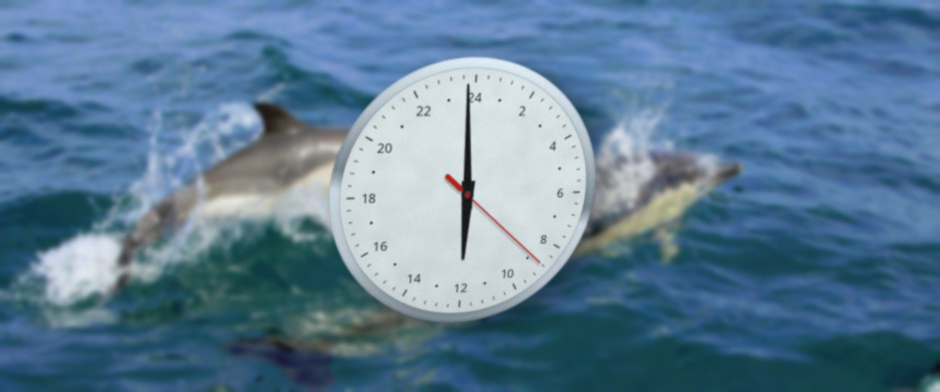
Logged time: 11 h 59 min 22 s
